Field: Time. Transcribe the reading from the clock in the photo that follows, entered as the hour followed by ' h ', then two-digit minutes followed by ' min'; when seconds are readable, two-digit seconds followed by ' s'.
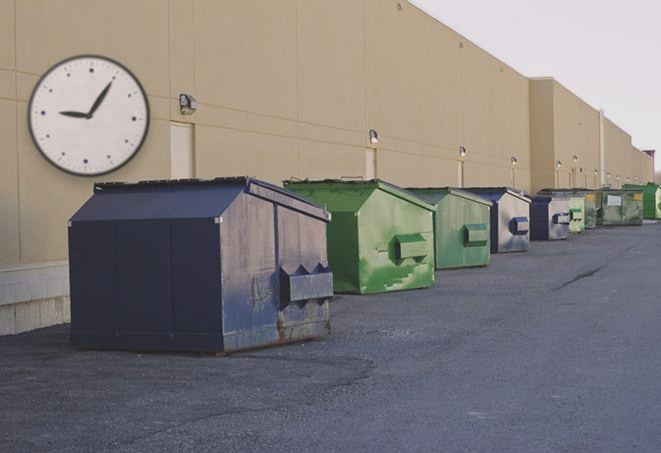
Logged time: 9 h 05 min
